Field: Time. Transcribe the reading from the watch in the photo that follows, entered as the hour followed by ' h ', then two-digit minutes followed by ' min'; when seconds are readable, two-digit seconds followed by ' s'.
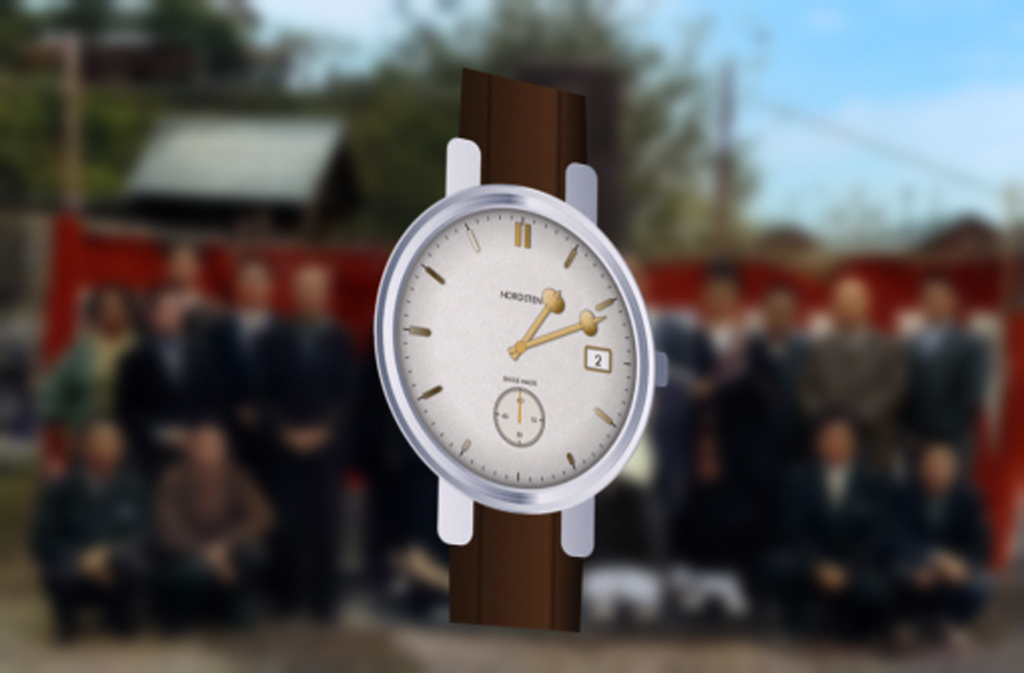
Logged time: 1 h 11 min
